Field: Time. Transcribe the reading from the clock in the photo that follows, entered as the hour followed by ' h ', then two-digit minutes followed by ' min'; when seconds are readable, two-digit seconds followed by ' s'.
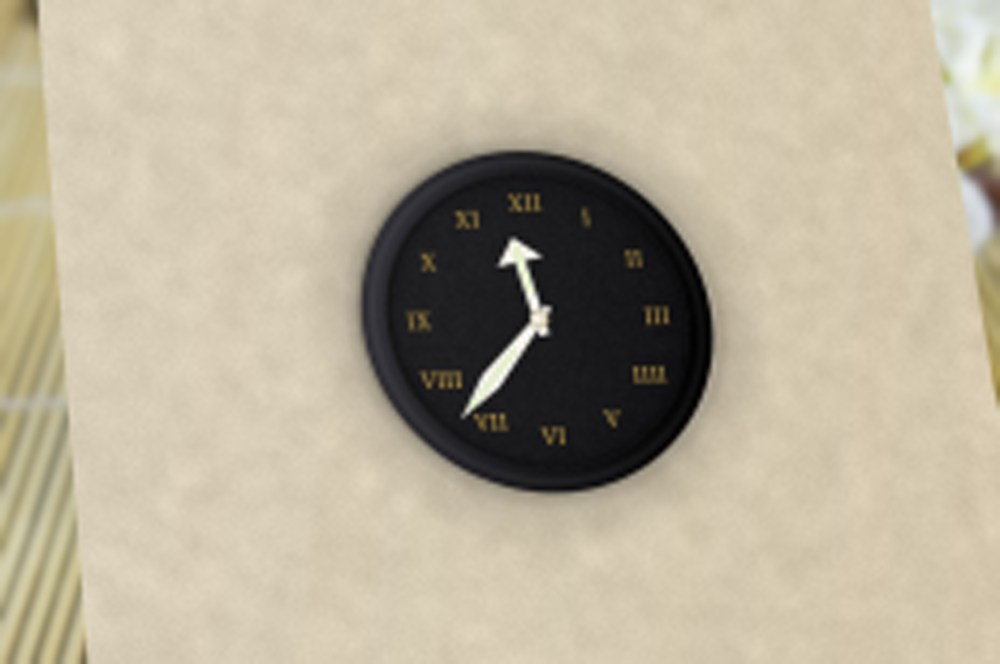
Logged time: 11 h 37 min
